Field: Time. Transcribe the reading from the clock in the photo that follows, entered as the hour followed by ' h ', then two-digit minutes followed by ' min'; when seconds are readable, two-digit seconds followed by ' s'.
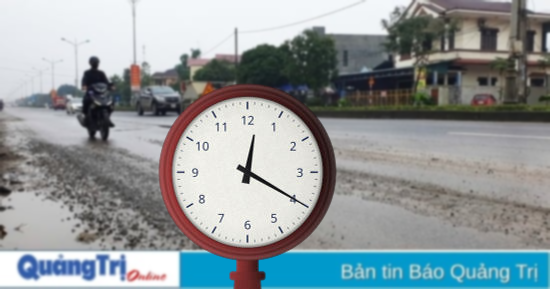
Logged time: 12 h 20 min
